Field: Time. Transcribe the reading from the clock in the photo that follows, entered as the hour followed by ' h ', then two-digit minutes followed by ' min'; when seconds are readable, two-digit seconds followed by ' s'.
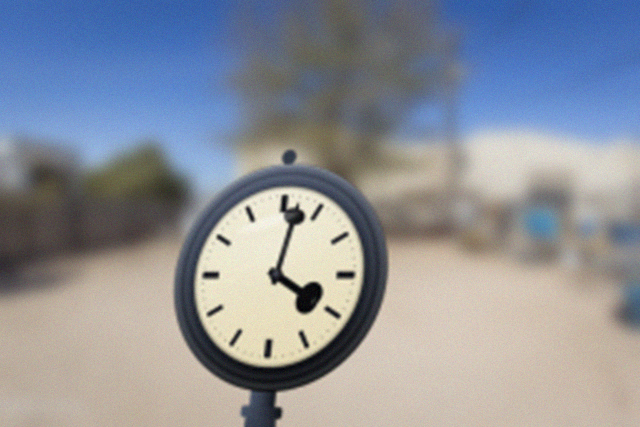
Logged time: 4 h 02 min
